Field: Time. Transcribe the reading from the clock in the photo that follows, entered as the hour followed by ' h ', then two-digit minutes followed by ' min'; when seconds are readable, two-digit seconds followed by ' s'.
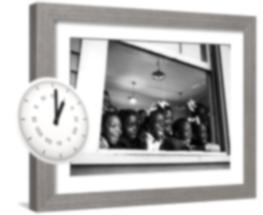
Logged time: 1 h 01 min
